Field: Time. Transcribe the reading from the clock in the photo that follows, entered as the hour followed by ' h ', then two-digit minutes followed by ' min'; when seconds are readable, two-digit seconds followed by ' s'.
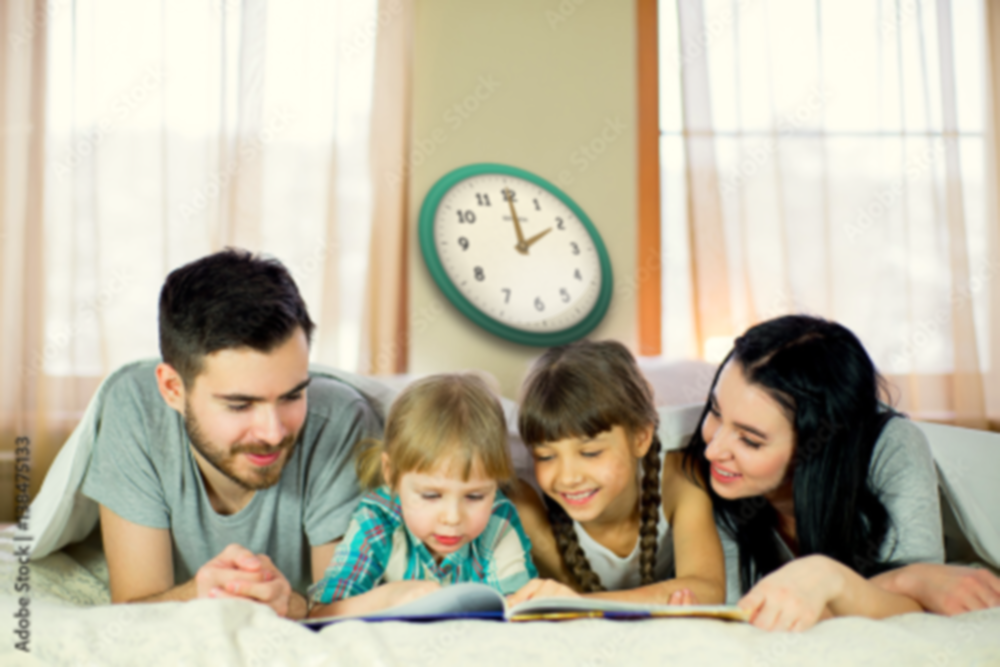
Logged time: 2 h 00 min
